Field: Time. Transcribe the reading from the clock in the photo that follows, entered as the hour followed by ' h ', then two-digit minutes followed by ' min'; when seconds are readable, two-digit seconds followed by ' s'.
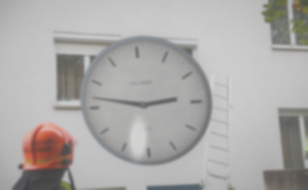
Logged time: 2 h 47 min
